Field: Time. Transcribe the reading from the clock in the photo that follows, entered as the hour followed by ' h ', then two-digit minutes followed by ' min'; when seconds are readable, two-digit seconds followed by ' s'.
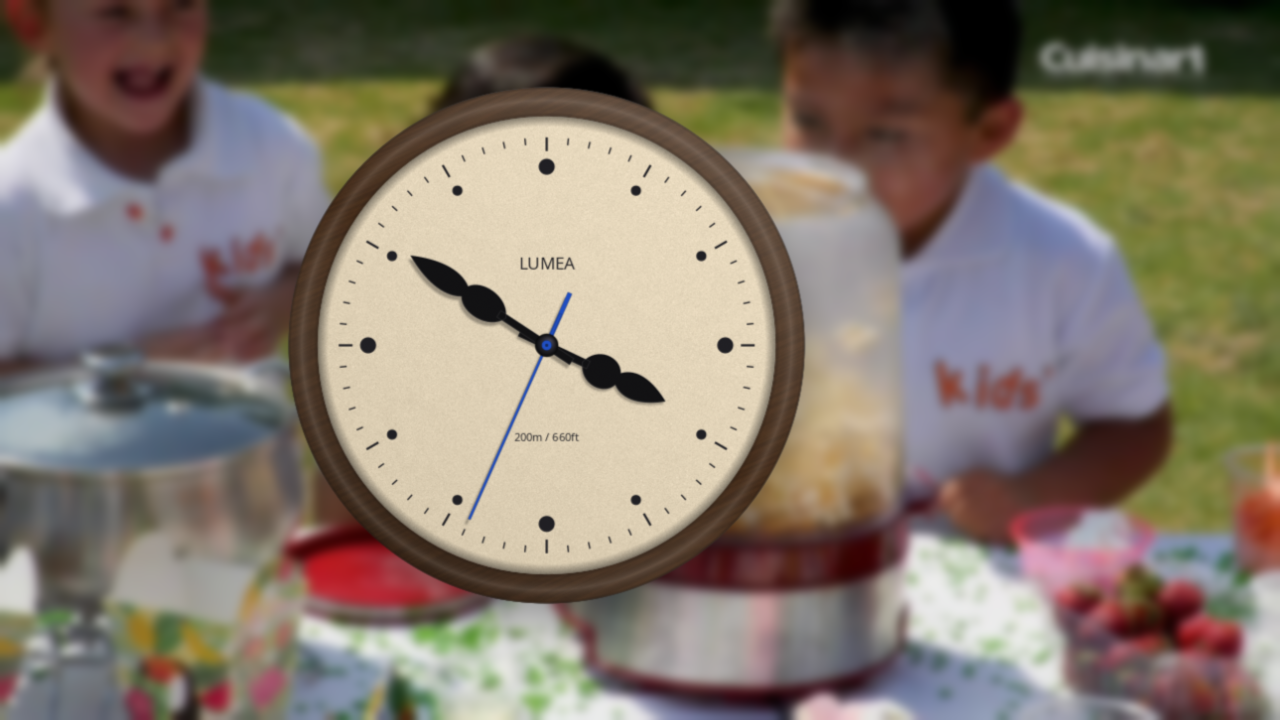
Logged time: 3 h 50 min 34 s
